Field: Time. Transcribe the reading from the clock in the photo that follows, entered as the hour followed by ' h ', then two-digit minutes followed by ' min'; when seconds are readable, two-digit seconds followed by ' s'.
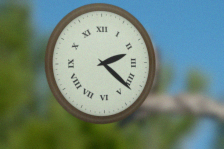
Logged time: 2 h 22 min
